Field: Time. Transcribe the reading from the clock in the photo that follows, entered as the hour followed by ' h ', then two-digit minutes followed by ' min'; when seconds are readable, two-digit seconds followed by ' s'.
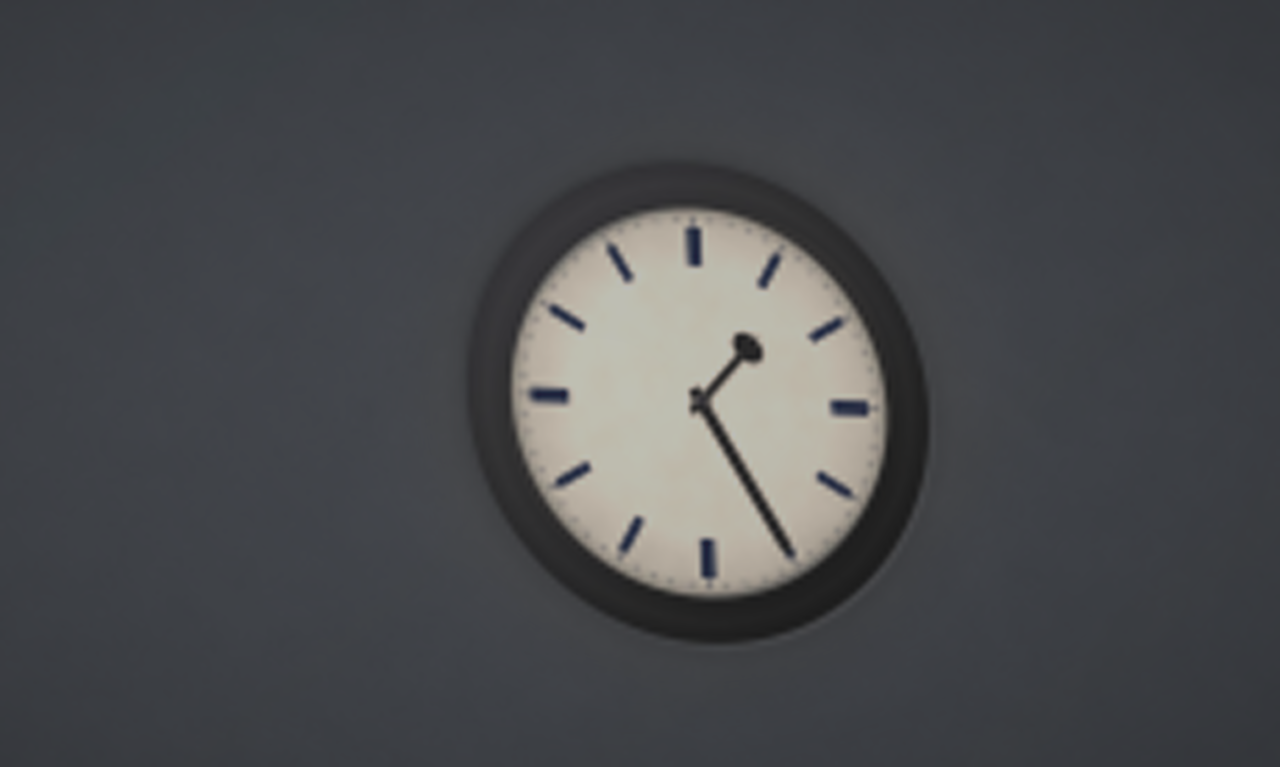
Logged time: 1 h 25 min
